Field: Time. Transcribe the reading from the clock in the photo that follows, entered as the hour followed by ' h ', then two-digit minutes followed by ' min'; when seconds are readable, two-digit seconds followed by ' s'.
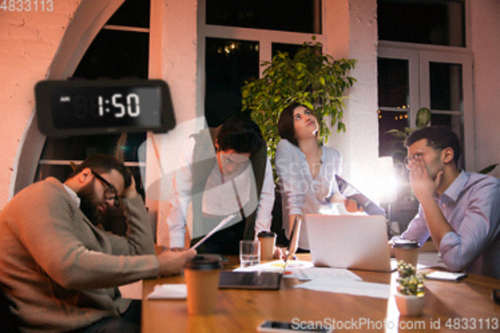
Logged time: 1 h 50 min
